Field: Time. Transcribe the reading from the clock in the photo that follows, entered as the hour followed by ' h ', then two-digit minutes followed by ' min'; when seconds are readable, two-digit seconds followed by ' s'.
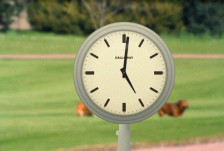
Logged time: 5 h 01 min
